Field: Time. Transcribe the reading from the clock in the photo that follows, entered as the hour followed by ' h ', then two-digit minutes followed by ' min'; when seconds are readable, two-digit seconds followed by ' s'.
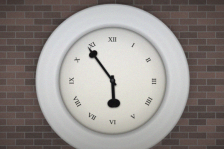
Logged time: 5 h 54 min
